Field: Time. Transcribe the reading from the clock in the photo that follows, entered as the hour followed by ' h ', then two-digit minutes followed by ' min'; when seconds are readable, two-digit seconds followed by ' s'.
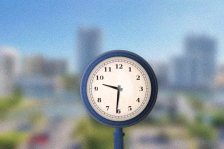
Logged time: 9 h 31 min
